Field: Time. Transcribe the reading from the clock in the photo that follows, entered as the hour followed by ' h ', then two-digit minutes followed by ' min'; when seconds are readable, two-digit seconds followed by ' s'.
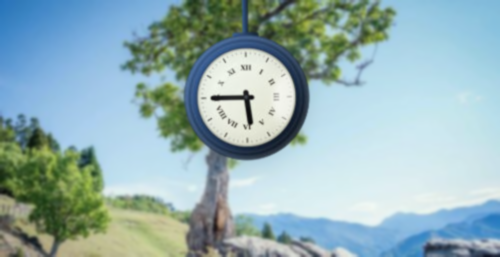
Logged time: 5 h 45 min
